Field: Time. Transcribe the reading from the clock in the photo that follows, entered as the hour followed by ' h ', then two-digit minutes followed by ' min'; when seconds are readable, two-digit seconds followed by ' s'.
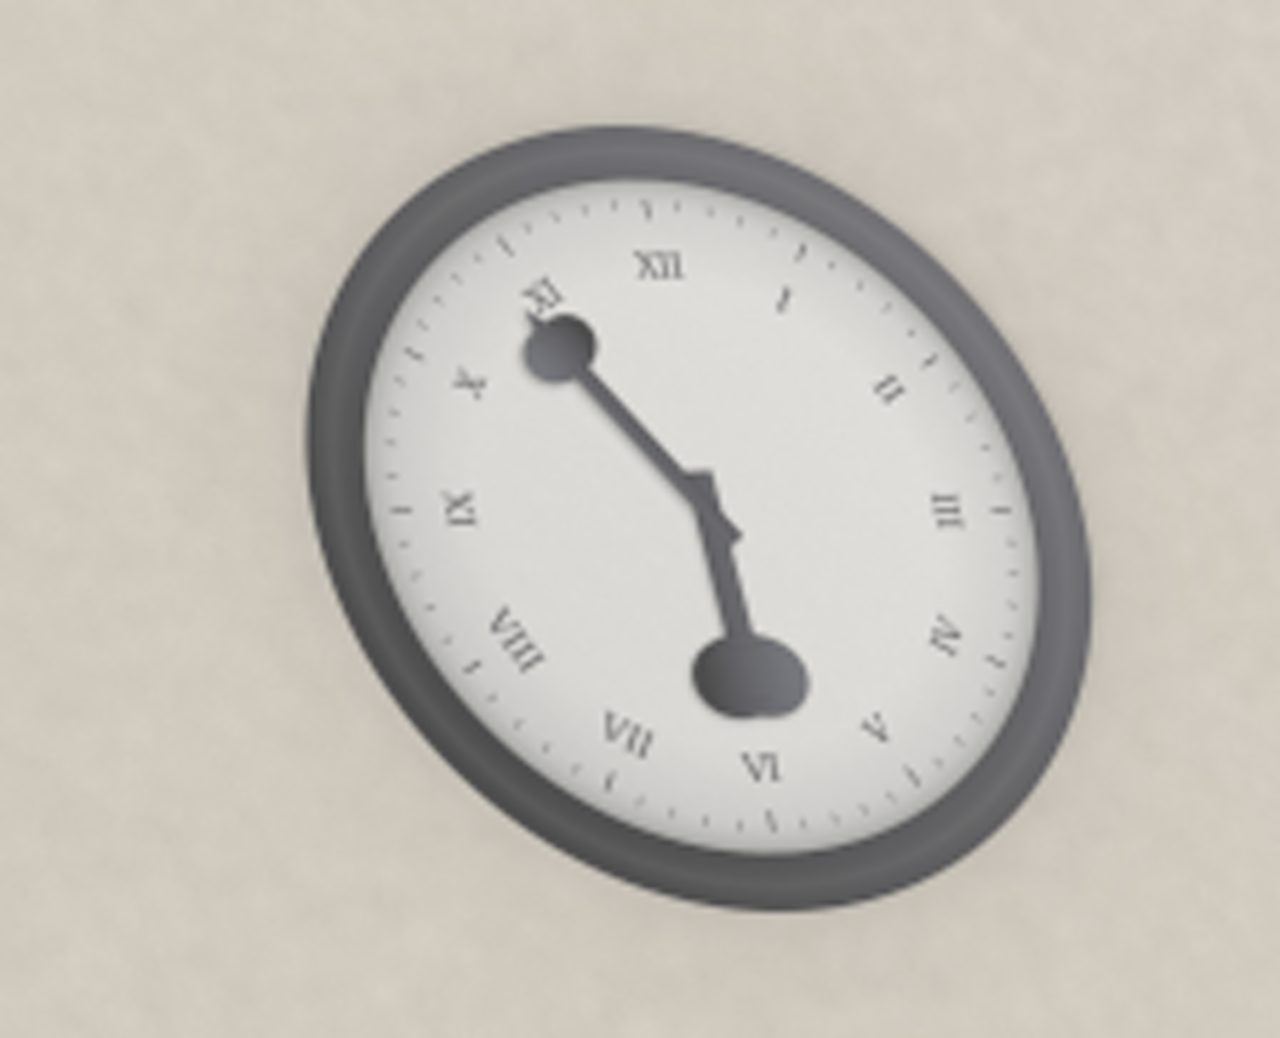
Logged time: 5 h 54 min
